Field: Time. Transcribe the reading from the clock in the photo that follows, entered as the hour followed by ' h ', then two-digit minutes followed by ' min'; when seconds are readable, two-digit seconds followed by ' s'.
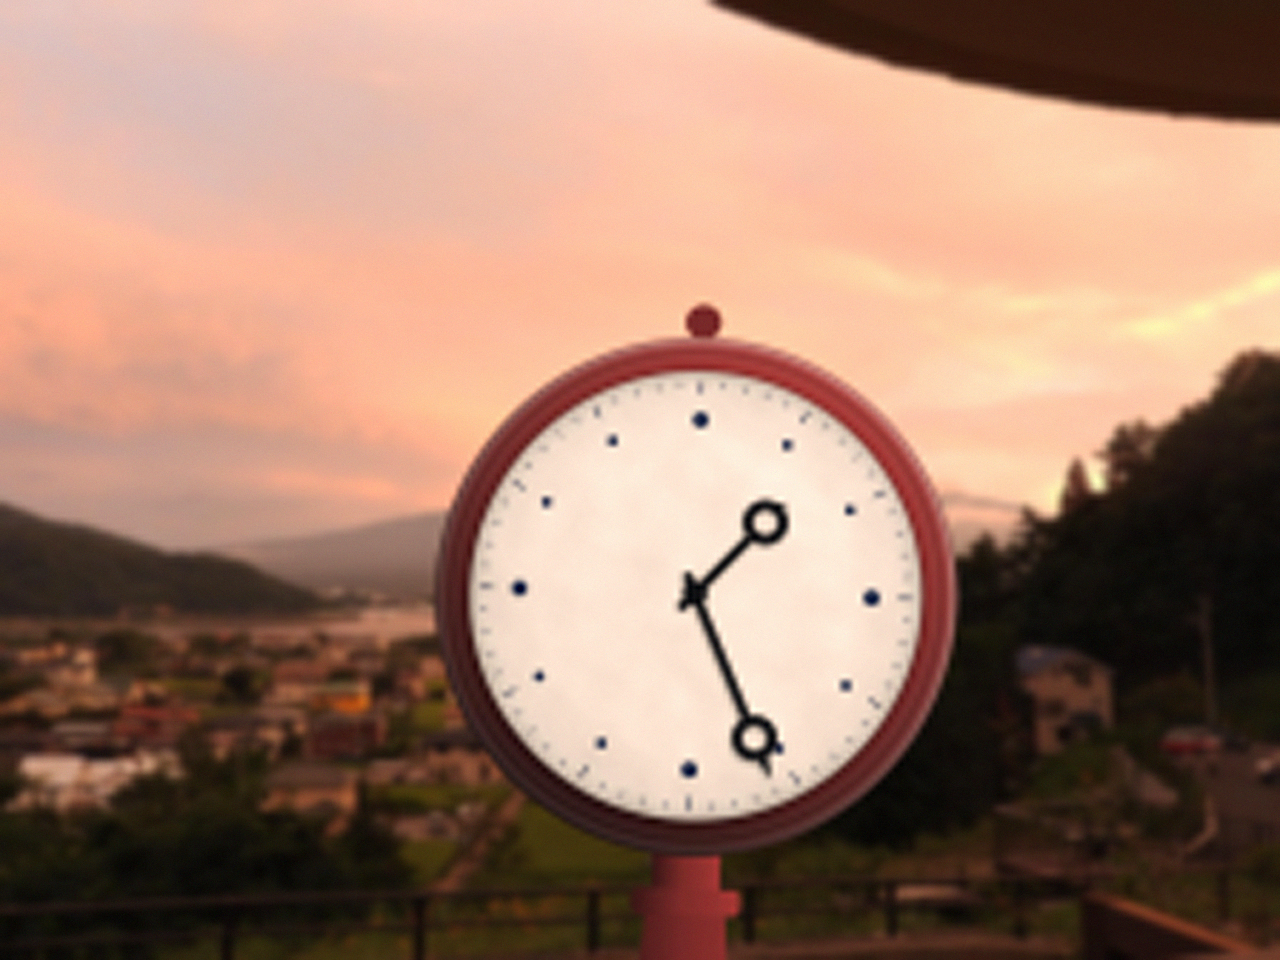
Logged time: 1 h 26 min
